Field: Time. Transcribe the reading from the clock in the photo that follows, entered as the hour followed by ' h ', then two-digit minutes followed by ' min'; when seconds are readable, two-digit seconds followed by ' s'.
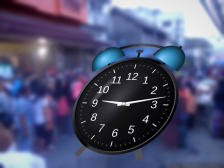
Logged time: 9 h 13 min
